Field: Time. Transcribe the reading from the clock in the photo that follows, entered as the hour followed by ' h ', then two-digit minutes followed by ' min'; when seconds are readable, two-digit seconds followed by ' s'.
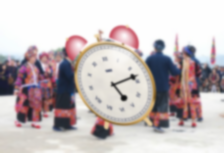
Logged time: 5 h 13 min
